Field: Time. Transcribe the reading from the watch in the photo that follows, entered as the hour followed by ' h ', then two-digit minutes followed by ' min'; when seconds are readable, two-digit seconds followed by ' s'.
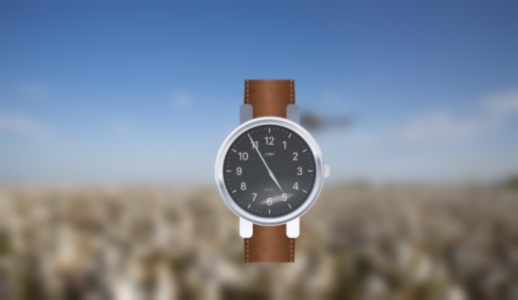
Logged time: 4 h 55 min
